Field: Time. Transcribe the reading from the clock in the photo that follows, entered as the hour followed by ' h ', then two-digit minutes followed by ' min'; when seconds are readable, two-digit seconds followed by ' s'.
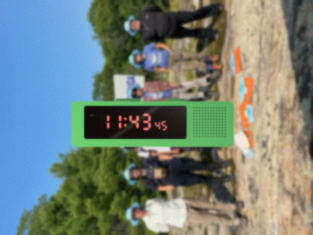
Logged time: 11 h 43 min 45 s
